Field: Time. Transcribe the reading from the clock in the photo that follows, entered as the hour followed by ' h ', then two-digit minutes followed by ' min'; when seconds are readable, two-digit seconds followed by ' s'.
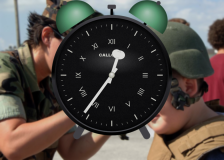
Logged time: 12 h 36 min
